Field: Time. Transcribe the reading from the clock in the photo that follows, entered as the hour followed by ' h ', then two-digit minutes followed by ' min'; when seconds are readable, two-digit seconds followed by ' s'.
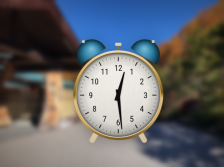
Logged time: 12 h 29 min
